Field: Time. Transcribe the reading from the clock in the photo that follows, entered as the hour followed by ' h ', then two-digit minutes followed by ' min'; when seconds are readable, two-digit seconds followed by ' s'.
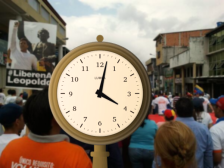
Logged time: 4 h 02 min
